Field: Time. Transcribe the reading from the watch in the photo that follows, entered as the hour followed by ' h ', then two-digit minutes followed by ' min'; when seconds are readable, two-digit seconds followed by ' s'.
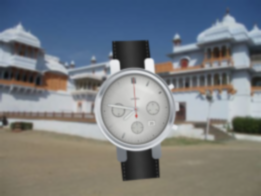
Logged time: 7 h 47 min
